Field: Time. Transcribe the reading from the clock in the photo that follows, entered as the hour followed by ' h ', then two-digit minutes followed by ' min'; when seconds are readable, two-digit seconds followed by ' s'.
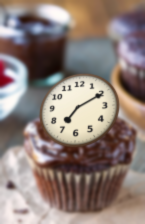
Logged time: 7 h 10 min
